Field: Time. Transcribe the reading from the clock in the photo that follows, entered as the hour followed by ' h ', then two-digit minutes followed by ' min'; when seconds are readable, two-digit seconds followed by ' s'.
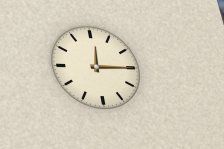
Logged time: 12 h 15 min
